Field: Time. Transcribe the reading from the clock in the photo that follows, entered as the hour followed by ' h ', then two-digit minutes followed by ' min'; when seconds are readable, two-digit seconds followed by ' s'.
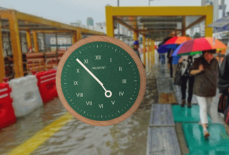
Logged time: 4 h 53 min
